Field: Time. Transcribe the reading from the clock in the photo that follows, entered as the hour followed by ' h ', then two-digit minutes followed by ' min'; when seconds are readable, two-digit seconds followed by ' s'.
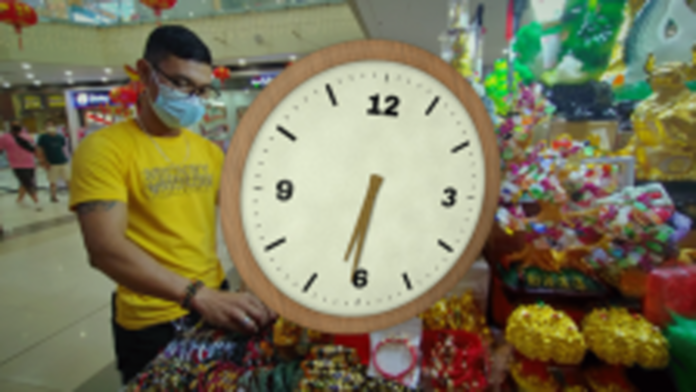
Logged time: 6 h 31 min
